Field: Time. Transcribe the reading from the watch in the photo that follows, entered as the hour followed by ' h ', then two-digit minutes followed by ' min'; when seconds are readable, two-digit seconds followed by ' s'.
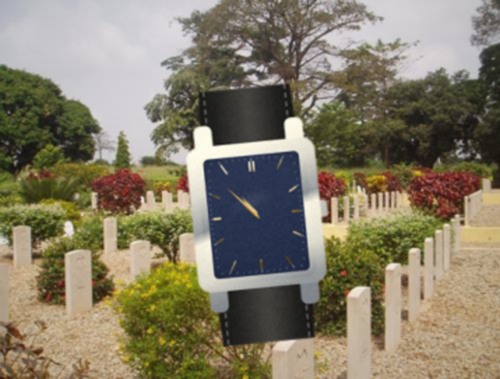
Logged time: 10 h 53 min
